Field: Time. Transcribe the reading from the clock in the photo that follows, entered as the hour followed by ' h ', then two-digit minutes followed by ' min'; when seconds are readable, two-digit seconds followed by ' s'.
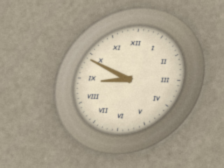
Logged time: 8 h 49 min
